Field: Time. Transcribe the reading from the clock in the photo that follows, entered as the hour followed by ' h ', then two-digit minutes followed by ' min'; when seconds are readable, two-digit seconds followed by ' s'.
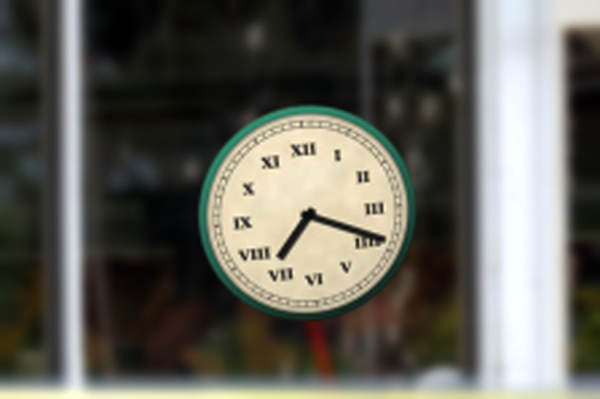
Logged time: 7 h 19 min
